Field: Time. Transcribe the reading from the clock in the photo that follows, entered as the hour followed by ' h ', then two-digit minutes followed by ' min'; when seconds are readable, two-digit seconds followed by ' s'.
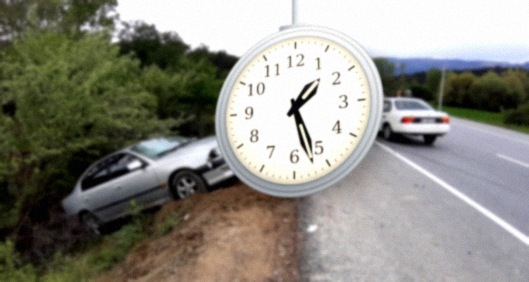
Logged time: 1 h 27 min
